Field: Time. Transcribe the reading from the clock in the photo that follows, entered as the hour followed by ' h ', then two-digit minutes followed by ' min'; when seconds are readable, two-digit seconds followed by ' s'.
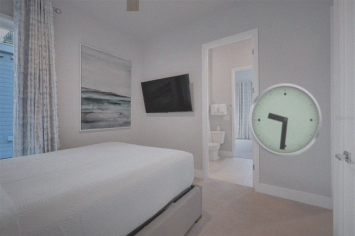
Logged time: 9 h 31 min
